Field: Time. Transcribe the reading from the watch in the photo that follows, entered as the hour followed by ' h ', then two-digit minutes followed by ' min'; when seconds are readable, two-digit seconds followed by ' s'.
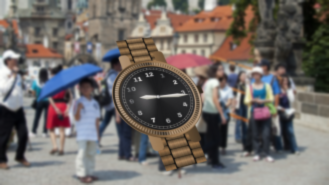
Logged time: 9 h 16 min
